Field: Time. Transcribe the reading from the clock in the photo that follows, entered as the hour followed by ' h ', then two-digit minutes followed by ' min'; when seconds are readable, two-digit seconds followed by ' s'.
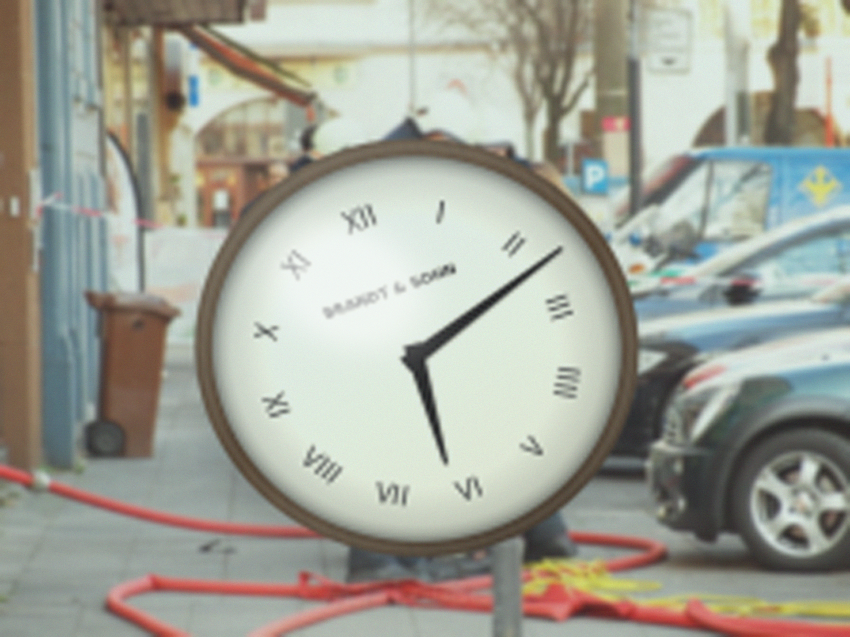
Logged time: 6 h 12 min
